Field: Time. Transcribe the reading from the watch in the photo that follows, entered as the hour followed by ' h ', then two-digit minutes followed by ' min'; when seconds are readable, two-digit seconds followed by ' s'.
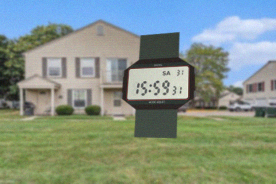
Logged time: 15 h 59 min 31 s
